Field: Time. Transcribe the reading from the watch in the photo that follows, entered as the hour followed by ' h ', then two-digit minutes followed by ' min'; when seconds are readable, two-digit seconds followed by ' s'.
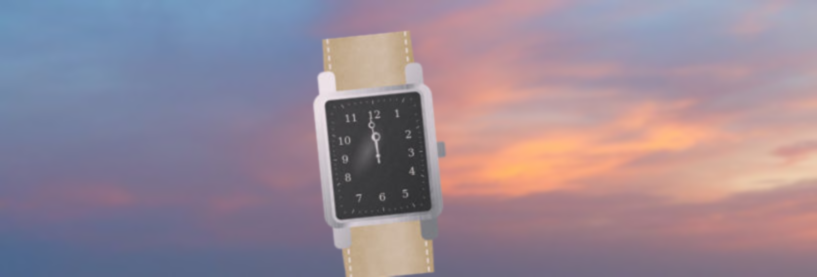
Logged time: 11 h 59 min
